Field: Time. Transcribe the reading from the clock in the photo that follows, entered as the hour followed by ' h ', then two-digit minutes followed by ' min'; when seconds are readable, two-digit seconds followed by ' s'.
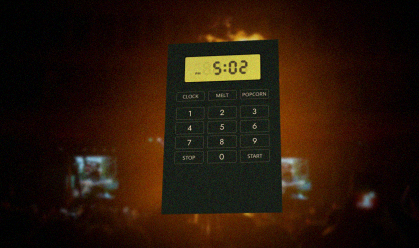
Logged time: 5 h 02 min
